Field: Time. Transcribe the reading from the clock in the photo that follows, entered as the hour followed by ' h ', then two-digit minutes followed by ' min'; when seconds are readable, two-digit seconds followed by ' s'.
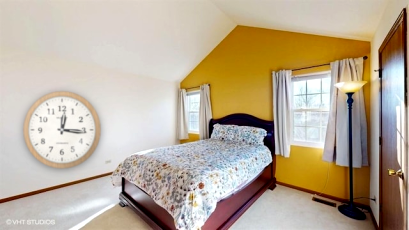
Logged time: 12 h 16 min
